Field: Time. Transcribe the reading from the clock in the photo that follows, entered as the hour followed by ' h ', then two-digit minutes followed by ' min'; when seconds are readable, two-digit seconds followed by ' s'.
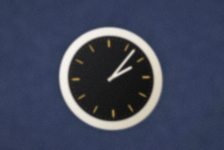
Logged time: 2 h 07 min
